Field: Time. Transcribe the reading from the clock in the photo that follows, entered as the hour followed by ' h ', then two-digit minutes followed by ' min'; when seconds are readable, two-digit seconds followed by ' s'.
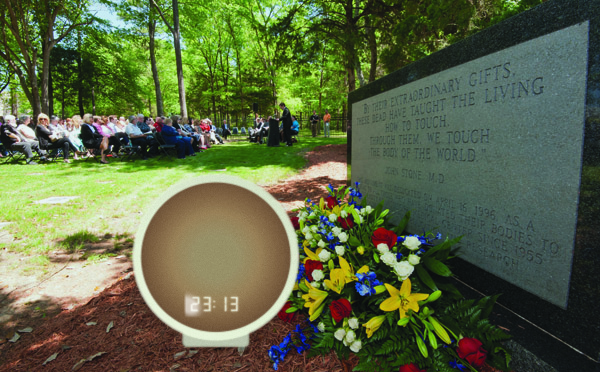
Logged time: 23 h 13 min
